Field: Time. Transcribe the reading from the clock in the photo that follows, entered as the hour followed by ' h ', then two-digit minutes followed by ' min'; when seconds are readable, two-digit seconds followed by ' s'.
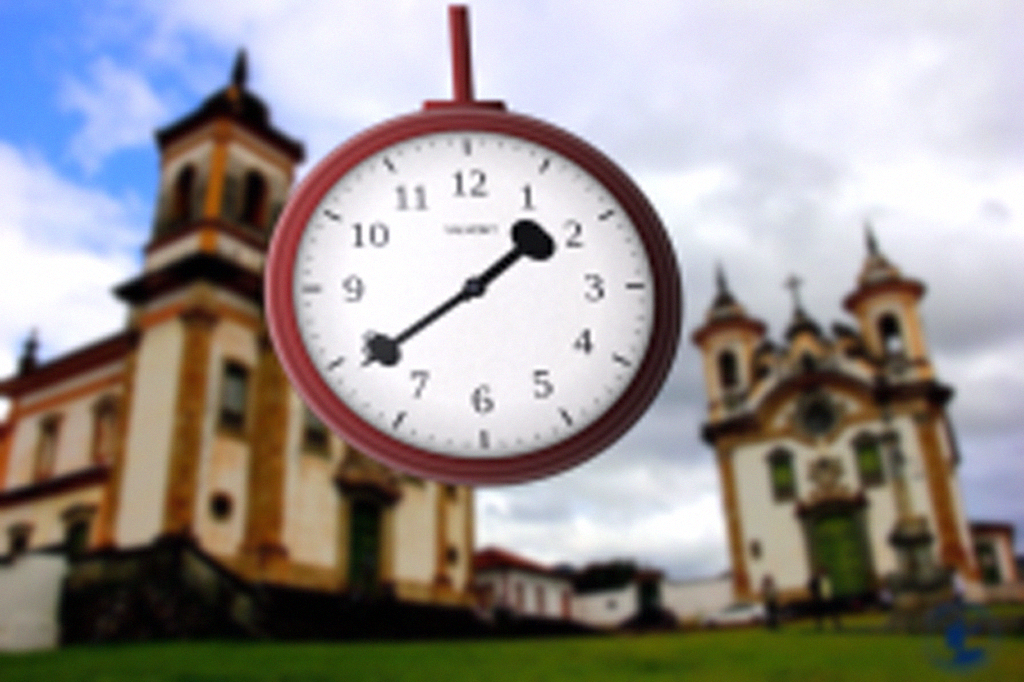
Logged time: 1 h 39 min
